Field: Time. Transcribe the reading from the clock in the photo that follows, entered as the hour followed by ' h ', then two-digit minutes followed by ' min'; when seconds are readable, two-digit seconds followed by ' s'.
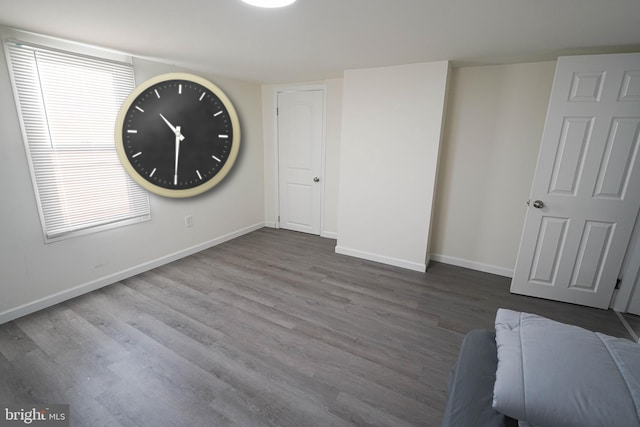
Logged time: 10 h 30 min
